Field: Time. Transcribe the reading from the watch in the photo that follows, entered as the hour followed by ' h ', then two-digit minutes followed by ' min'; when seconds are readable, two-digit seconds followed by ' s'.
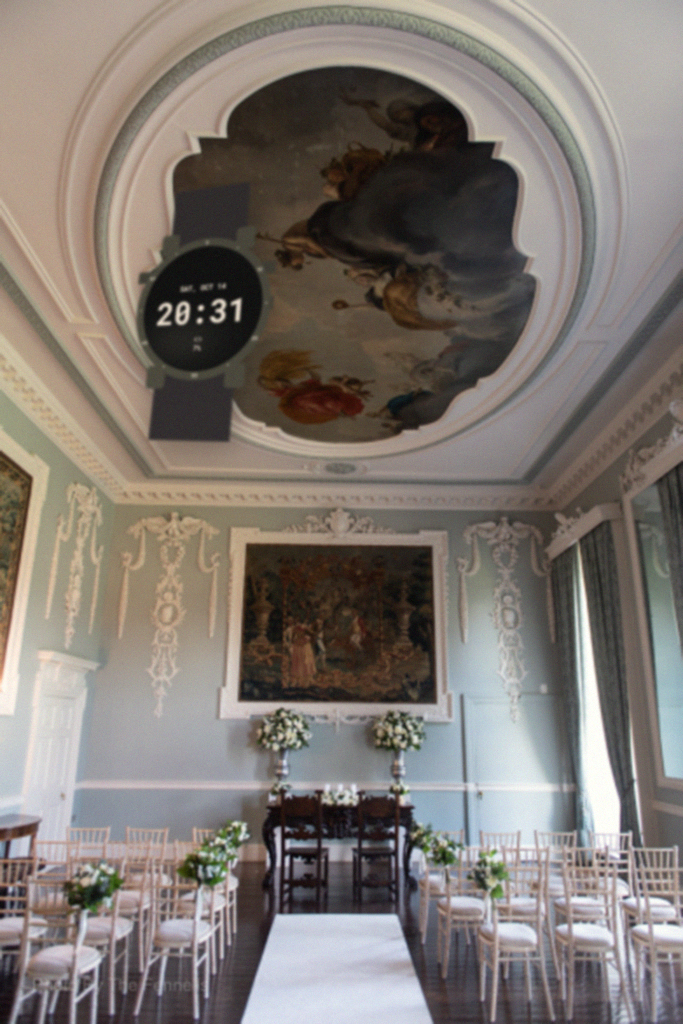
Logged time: 20 h 31 min
